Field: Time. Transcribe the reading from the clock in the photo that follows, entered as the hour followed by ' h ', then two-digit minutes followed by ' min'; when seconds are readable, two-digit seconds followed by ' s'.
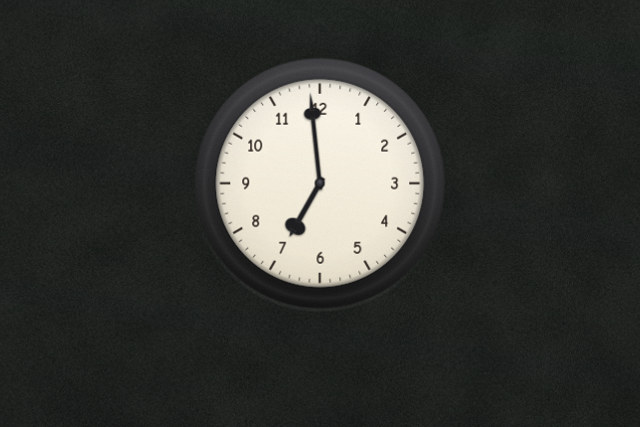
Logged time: 6 h 59 min
